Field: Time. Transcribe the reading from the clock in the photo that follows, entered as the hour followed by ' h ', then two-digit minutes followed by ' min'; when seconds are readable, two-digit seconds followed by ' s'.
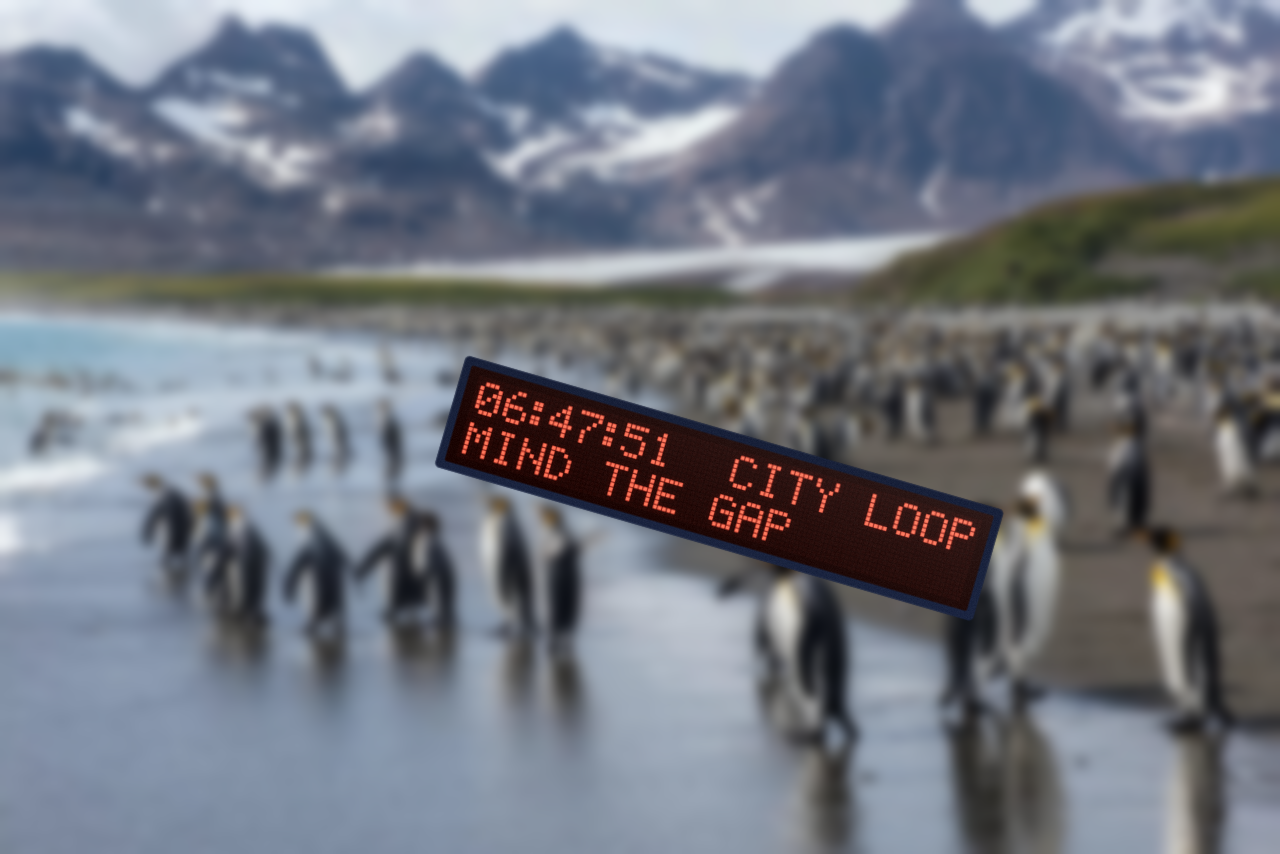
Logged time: 6 h 47 min 51 s
